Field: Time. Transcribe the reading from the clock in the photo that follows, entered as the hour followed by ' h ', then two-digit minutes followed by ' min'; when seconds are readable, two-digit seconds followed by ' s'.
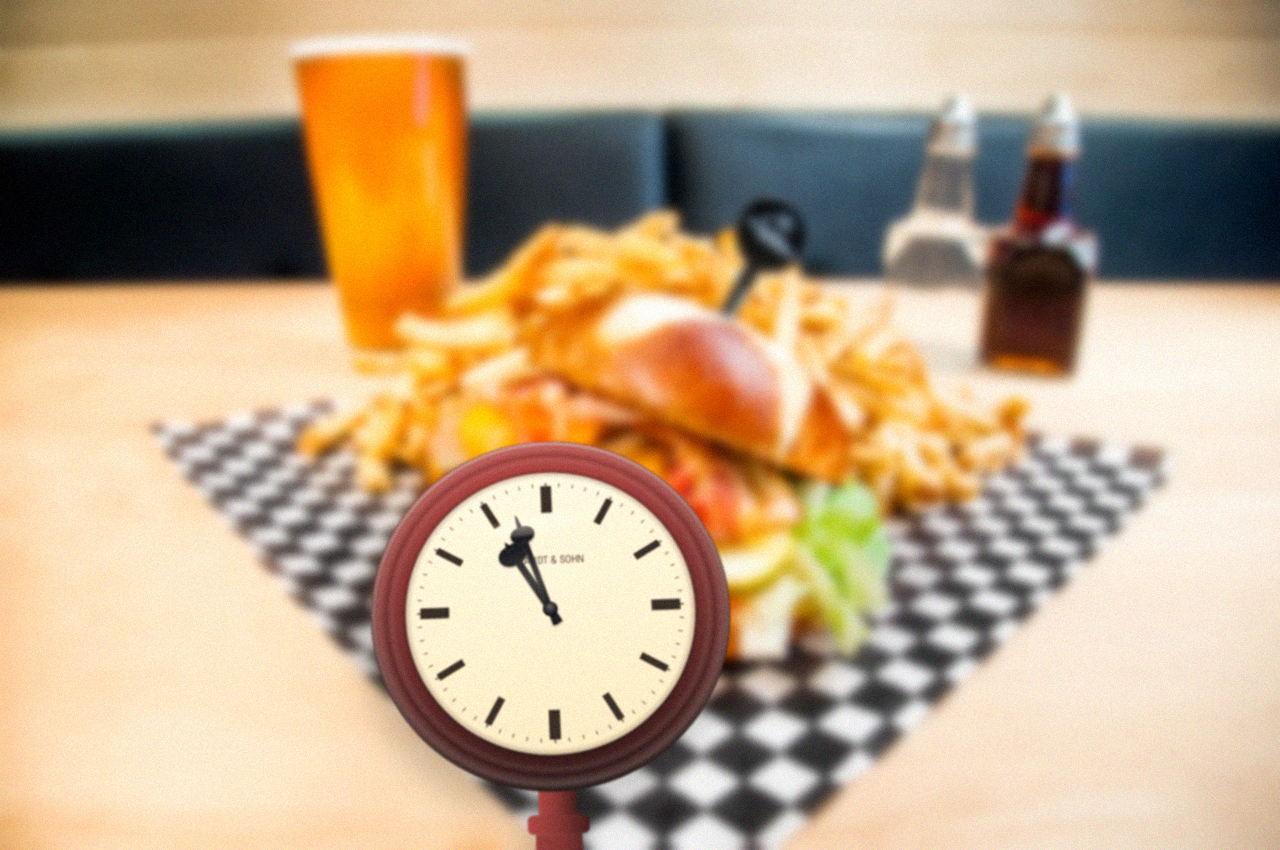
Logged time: 10 h 57 min
